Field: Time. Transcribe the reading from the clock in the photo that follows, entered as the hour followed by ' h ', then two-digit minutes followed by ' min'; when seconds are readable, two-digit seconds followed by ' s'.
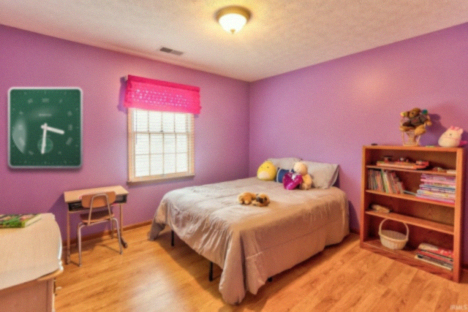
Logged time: 3 h 31 min
